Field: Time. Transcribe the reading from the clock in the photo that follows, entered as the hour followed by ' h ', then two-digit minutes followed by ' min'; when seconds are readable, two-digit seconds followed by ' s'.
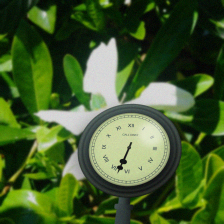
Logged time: 6 h 33 min
